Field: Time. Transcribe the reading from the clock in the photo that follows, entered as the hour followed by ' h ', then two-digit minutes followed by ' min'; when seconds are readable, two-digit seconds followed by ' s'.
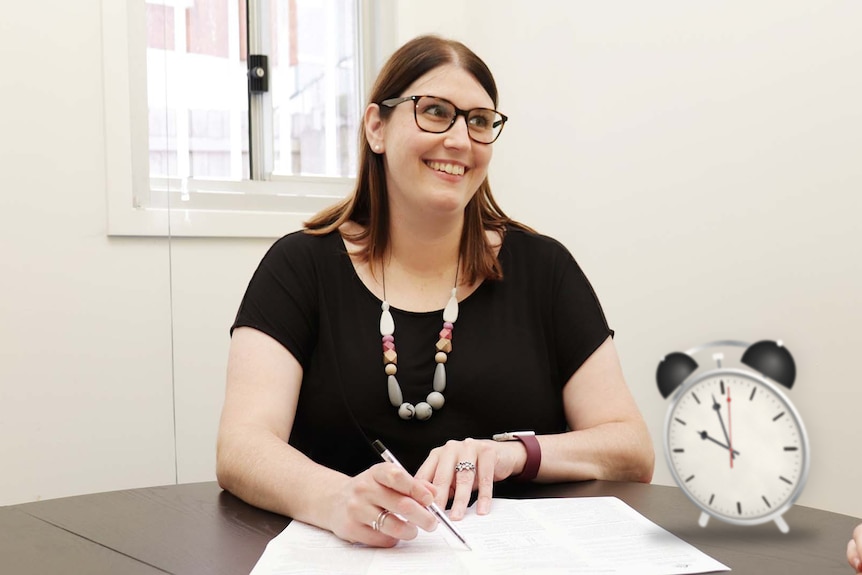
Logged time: 9 h 58 min 01 s
